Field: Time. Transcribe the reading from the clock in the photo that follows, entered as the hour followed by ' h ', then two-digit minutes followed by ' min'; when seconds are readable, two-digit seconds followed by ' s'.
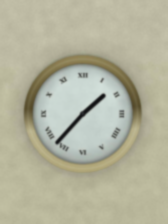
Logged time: 1 h 37 min
